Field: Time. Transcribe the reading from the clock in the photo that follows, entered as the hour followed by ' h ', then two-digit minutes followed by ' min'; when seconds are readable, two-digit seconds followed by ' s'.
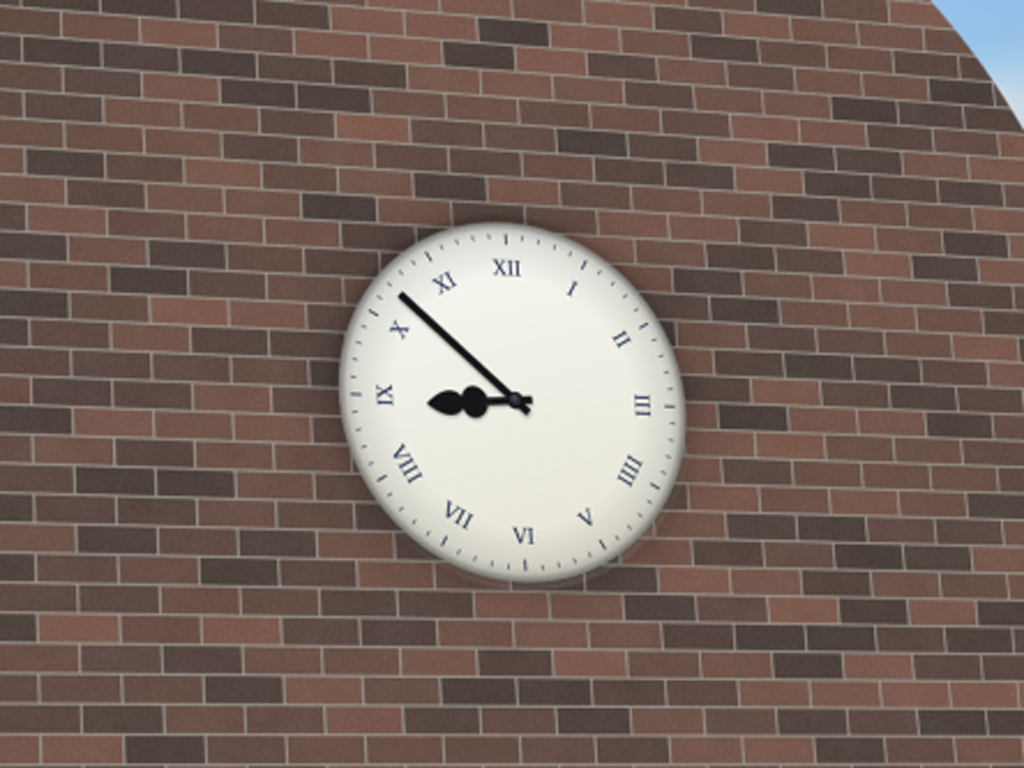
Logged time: 8 h 52 min
